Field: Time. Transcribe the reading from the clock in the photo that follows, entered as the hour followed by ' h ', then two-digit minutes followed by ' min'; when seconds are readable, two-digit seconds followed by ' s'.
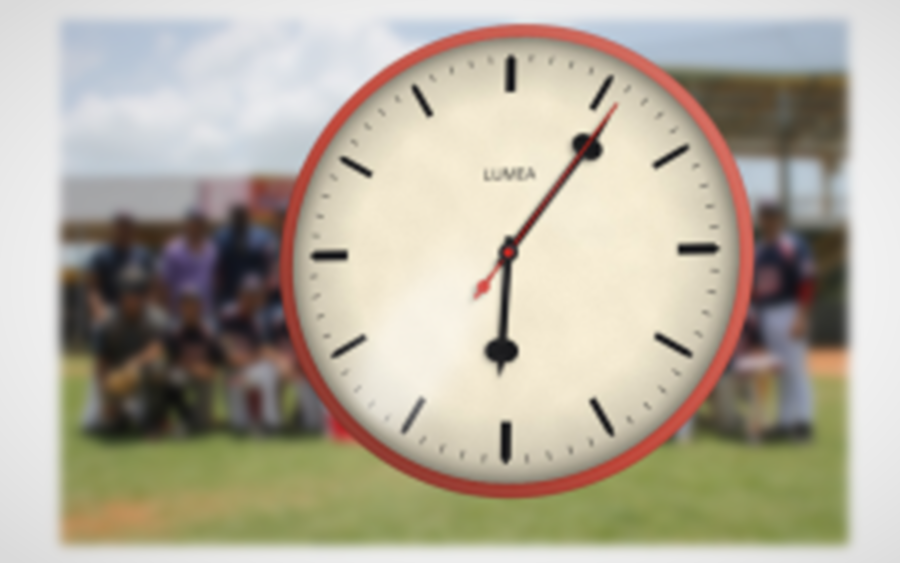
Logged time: 6 h 06 min 06 s
